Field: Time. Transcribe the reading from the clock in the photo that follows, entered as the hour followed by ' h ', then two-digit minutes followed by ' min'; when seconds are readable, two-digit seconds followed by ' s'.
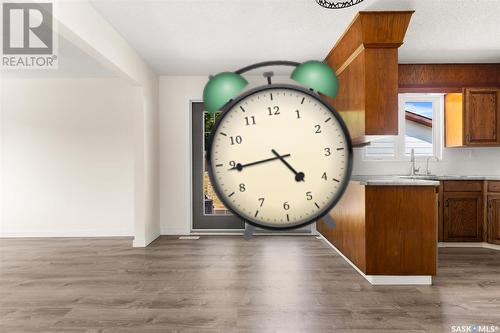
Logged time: 4 h 44 min
